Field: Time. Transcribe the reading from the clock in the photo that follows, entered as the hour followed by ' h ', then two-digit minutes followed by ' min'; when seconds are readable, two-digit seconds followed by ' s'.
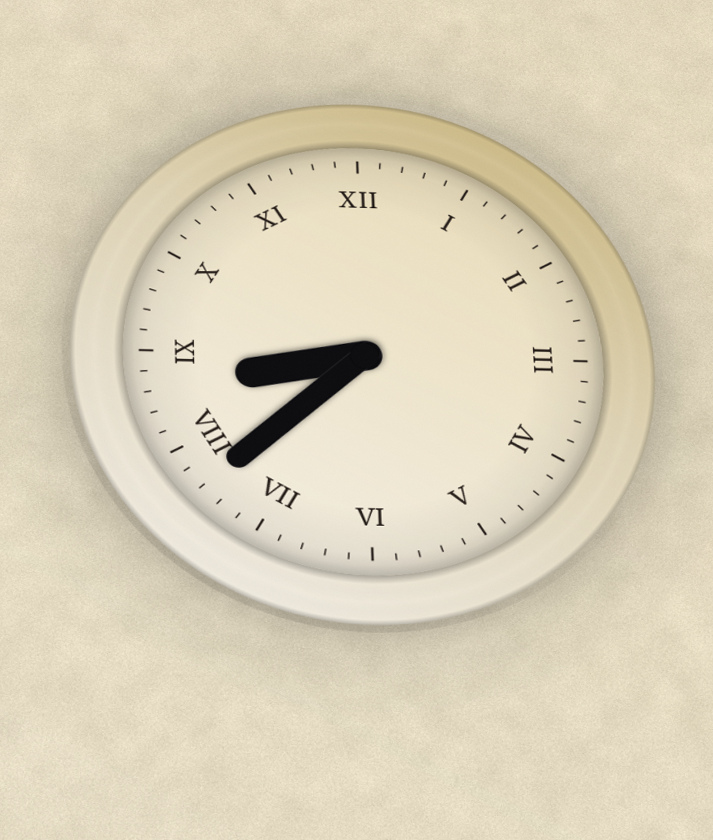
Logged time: 8 h 38 min
